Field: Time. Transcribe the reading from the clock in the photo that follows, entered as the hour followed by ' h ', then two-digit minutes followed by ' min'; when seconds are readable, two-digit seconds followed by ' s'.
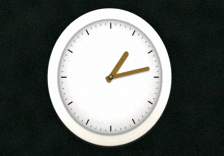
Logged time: 1 h 13 min
